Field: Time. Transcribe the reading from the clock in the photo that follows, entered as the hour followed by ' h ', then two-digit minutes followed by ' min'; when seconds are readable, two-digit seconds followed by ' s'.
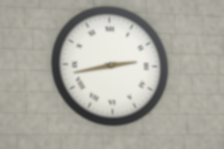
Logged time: 2 h 43 min
